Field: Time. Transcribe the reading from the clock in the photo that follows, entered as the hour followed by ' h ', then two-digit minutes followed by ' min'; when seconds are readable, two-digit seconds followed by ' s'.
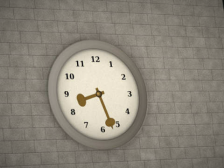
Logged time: 8 h 27 min
